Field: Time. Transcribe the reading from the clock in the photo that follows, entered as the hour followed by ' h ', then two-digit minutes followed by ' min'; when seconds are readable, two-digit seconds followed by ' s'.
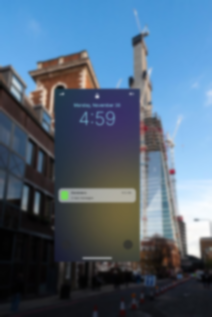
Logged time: 4 h 59 min
